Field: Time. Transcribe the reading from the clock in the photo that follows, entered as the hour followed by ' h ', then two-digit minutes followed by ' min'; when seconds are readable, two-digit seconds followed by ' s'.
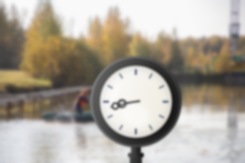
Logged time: 8 h 43 min
